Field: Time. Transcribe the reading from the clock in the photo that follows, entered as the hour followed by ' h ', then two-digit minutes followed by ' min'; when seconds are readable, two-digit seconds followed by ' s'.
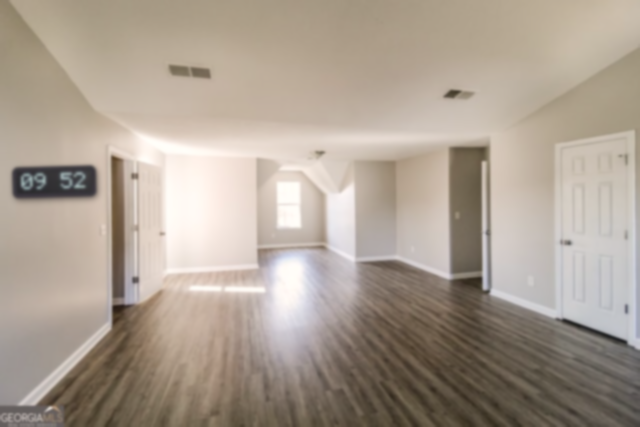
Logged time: 9 h 52 min
